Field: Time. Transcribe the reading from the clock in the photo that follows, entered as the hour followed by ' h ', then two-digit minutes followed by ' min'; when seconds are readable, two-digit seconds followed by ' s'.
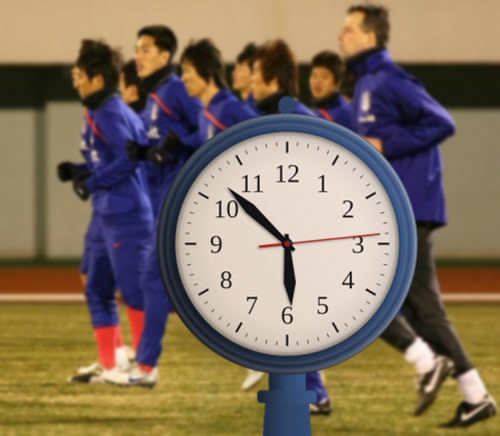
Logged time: 5 h 52 min 14 s
